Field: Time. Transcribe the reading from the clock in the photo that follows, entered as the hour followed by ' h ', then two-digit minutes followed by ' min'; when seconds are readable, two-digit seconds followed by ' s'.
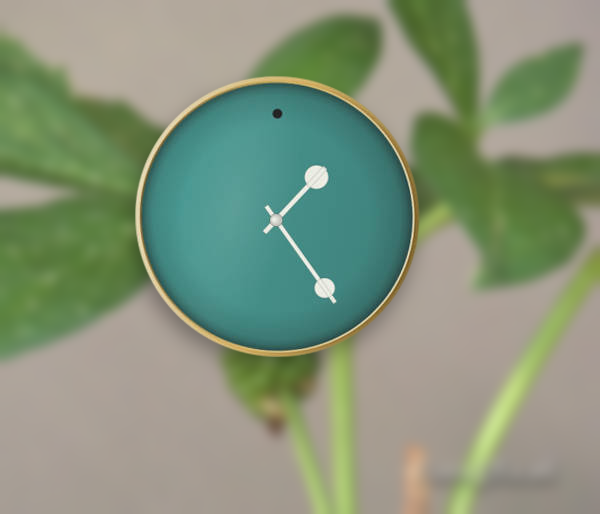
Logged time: 1 h 24 min
